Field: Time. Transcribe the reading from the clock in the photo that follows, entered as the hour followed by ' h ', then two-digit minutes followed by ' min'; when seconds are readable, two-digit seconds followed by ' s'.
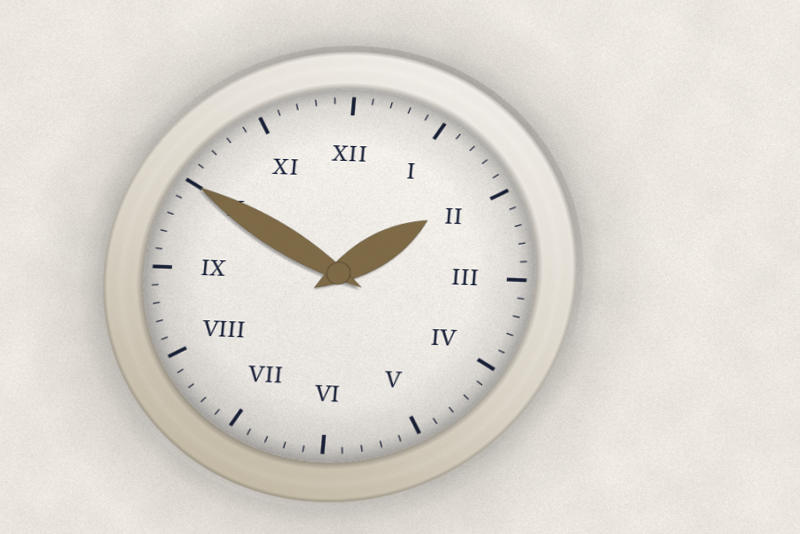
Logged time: 1 h 50 min
